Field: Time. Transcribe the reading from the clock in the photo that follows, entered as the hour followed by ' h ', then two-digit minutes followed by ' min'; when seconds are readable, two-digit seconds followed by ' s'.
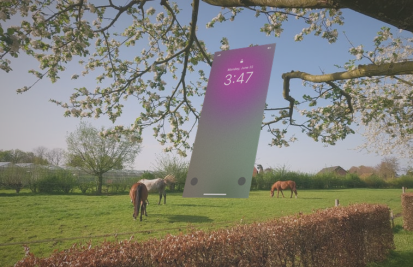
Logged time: 3 h 47 min
